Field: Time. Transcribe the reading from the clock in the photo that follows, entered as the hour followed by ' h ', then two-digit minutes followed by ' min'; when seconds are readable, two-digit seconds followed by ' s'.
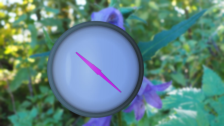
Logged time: 10 h 22 min
